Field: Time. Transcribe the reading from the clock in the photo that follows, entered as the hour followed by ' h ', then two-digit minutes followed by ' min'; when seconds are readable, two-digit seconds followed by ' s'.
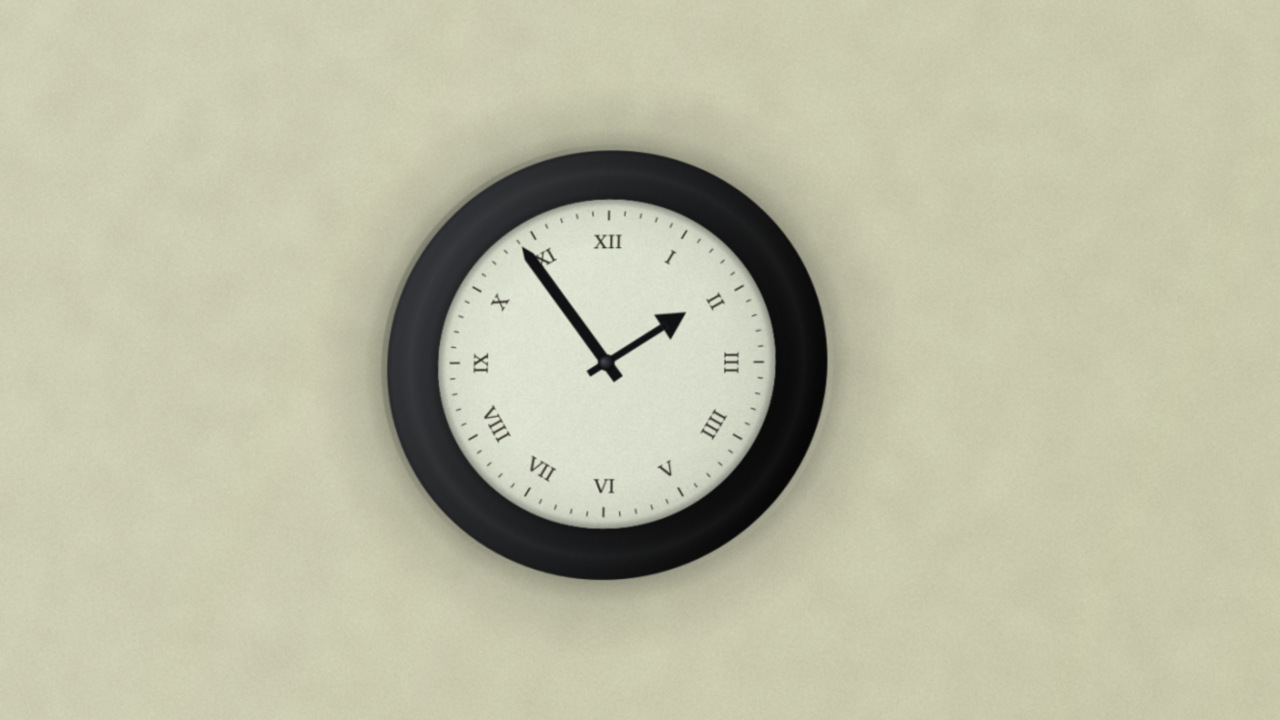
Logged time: 1 h 54 min
